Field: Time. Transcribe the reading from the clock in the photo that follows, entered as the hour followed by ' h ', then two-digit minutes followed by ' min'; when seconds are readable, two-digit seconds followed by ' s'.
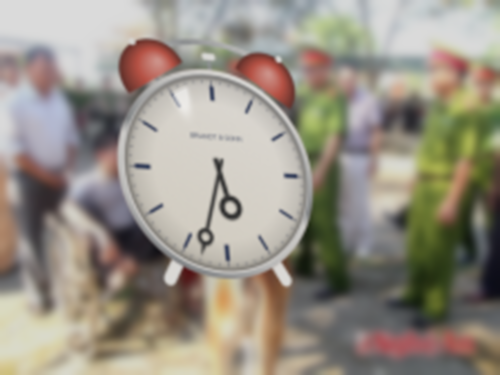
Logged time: 5 h 33 min
